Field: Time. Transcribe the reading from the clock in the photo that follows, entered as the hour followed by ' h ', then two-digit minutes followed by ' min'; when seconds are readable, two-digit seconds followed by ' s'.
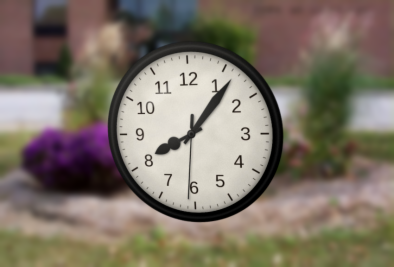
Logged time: 8 h 06 min 31 s
